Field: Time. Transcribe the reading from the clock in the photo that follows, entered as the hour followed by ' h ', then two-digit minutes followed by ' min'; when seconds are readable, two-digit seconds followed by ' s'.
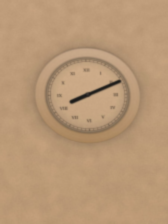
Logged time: 8 h 11 min
